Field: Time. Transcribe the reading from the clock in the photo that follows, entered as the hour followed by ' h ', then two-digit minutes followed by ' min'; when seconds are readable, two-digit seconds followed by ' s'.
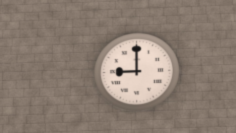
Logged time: 9 h 00 min
